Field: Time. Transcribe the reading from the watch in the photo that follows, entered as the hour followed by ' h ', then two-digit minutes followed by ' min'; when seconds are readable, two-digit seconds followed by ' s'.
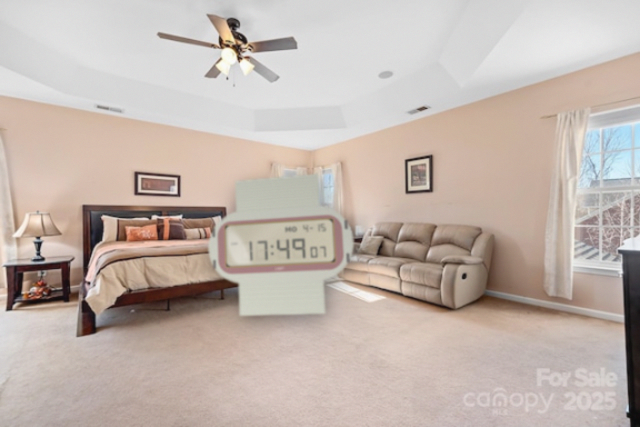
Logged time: 17 h 49 min
